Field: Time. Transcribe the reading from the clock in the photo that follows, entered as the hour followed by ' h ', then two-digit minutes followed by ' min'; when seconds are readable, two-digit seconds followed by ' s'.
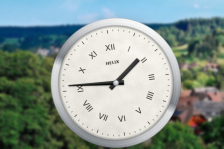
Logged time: 1 h 46 min
